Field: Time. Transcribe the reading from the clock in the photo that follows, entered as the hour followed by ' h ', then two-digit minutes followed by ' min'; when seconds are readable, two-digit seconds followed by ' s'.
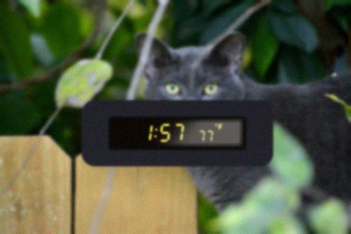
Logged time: 1 h 57 min
